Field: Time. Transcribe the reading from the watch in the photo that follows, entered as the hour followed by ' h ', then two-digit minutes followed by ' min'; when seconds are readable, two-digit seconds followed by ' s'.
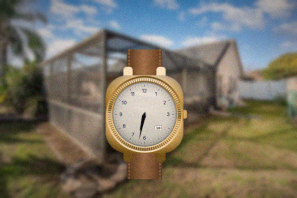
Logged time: 6 h 32 min
